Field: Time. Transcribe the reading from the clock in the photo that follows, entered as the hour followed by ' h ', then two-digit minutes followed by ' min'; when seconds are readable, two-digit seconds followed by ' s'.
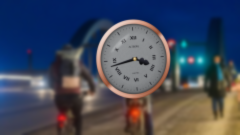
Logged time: 3 h 43 min
